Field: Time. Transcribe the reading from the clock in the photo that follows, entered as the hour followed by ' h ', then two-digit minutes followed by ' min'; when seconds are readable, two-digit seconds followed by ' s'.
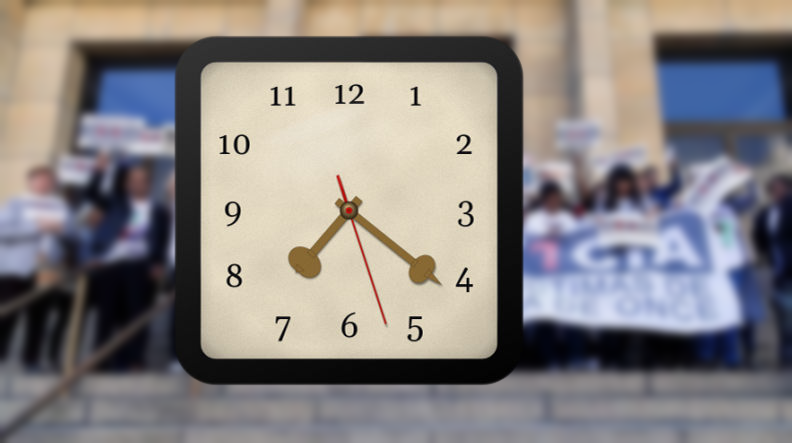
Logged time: 7 h 21 min 27 s
